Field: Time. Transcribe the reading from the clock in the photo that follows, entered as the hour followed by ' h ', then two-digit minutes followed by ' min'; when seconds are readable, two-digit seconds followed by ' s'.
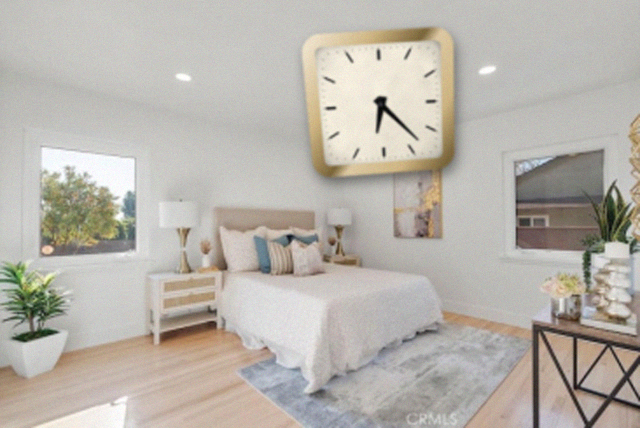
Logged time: 6 h 23 min
